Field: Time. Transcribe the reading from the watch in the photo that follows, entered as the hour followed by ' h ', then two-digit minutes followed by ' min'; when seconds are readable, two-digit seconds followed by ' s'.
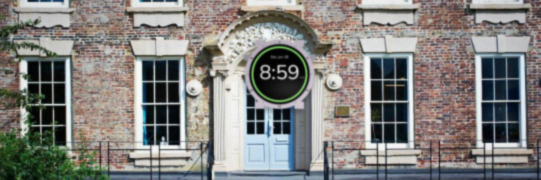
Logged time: 8 h 59 min
